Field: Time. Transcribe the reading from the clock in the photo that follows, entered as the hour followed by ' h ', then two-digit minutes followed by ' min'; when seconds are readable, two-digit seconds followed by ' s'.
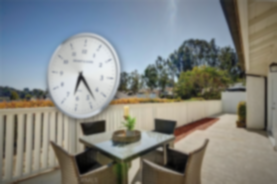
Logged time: 6 h 23 min
